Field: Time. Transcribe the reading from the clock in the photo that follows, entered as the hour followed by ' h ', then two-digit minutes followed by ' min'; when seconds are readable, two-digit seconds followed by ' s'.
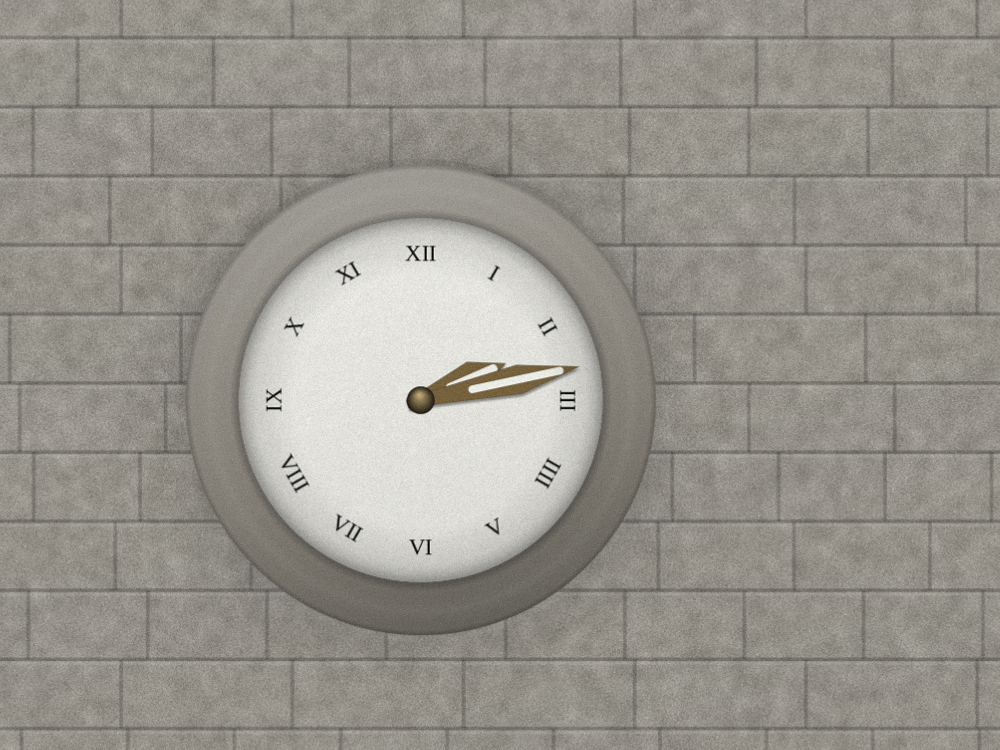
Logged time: 2 h 13 min
